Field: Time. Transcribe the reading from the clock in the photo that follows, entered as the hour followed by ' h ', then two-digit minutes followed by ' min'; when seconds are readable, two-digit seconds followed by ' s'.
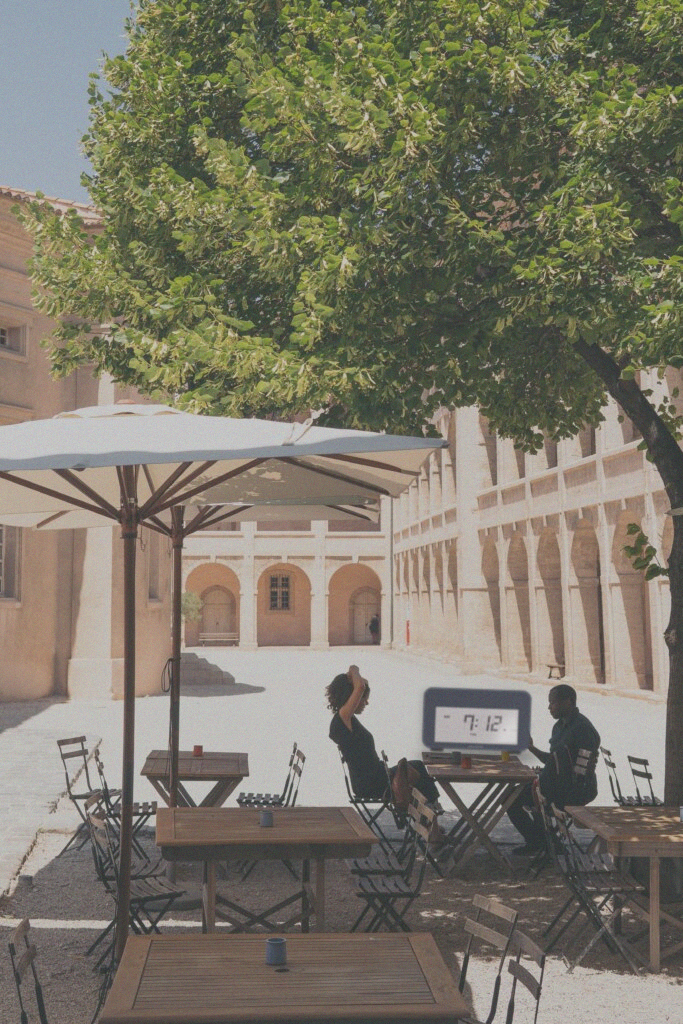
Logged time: 7 h 12 min
